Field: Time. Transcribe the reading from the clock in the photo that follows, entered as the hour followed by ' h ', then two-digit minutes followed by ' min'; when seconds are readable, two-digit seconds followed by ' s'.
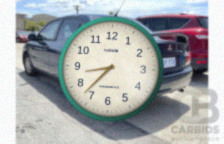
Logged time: 8 h 37 min
